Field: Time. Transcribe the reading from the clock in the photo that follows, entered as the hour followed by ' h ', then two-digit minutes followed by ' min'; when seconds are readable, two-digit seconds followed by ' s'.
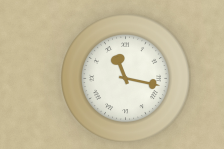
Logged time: 11 h 17 min
